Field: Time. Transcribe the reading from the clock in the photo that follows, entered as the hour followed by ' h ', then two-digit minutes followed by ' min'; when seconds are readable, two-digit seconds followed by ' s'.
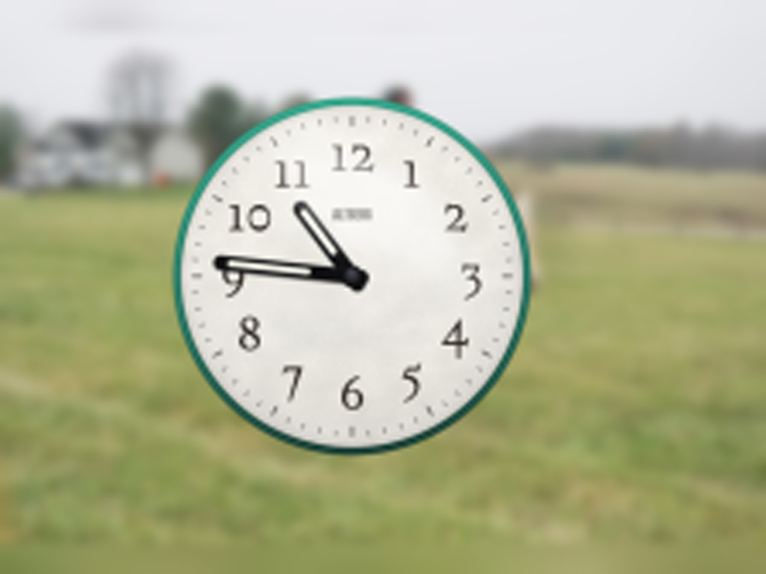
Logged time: 10 h 46 min
